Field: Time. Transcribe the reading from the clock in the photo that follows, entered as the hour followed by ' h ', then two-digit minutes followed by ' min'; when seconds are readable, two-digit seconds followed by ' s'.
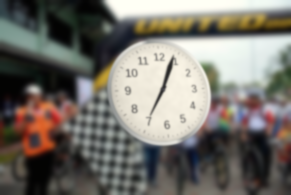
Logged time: 7 h 04 min
